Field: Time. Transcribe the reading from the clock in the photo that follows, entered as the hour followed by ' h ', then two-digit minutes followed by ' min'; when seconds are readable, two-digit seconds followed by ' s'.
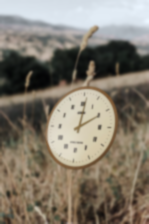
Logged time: 2 h 01 min
